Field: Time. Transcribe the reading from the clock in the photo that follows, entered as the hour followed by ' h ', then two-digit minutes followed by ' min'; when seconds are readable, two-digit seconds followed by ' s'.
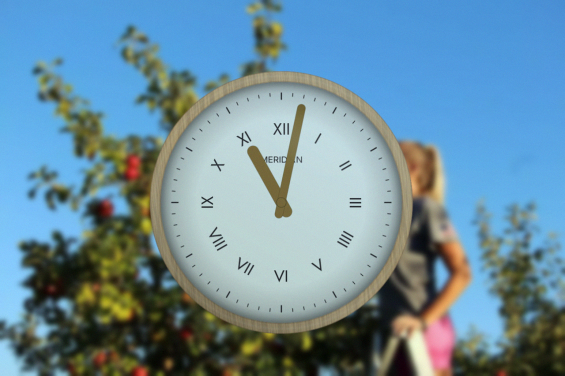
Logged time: 11 h 02 min
